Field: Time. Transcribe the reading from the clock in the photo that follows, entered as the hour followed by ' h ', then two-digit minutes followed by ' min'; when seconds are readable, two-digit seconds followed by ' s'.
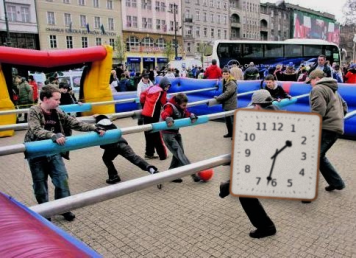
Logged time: 1 h 32 min
